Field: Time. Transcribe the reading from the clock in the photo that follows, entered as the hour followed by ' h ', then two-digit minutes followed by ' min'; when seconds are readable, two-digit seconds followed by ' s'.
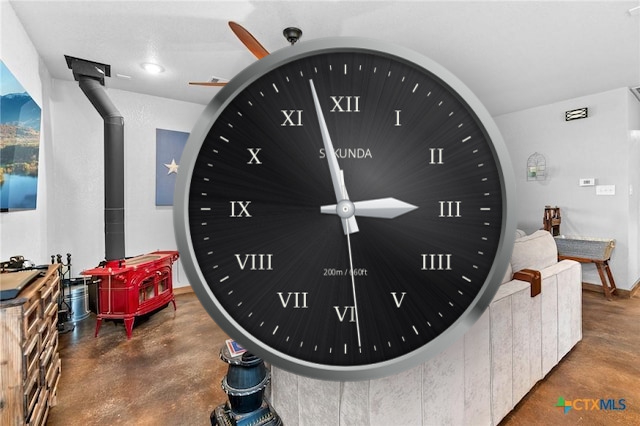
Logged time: 2 h 57 min 29 s
